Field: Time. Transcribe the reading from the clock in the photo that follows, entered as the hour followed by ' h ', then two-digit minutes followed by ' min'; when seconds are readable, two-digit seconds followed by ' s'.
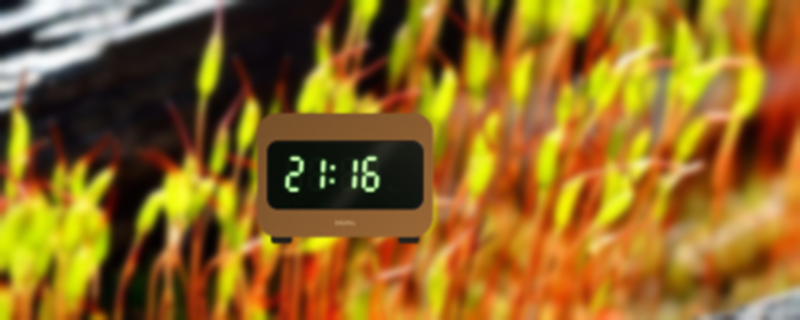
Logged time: 21 h 16 min
